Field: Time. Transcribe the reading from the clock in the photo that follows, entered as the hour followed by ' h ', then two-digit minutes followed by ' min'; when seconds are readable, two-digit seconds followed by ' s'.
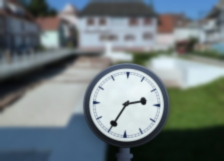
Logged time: 2 h 35 min
